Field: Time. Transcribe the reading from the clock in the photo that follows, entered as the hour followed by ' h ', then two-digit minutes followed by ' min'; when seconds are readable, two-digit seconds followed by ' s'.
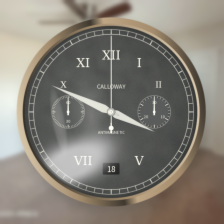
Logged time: 3 h 49 min
